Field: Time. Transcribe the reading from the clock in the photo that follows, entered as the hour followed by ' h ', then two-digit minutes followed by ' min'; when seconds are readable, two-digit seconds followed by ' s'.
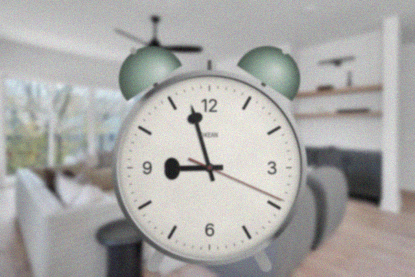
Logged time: 8 h 57 min 19 s
